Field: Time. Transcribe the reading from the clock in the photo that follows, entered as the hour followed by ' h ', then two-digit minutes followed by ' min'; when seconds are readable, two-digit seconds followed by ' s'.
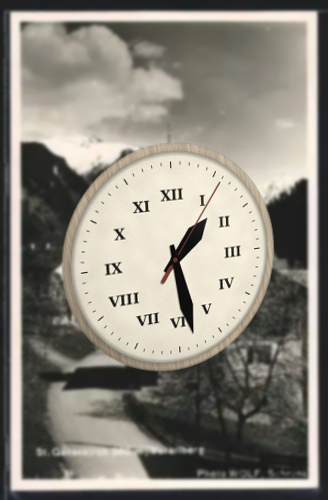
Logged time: 1 h 28 min 06 s
